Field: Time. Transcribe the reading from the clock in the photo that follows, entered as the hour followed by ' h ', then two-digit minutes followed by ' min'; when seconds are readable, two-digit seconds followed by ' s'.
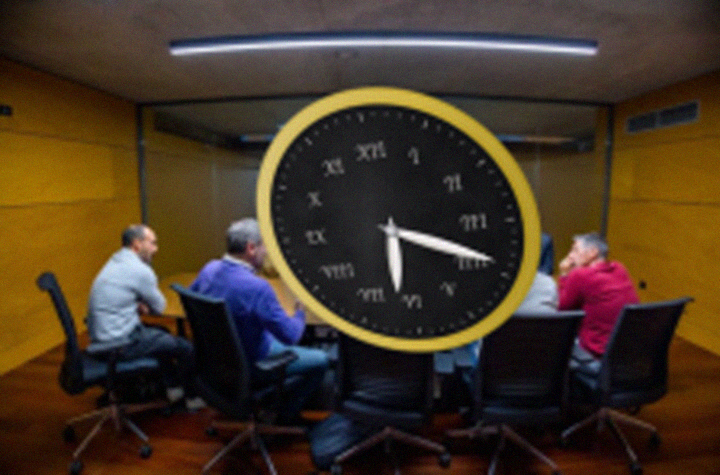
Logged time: 6 h 19 min
